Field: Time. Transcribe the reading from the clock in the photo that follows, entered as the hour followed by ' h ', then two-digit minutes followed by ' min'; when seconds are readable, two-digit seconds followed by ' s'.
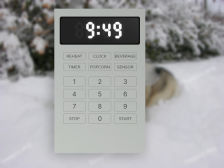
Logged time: 9 h 49 min
